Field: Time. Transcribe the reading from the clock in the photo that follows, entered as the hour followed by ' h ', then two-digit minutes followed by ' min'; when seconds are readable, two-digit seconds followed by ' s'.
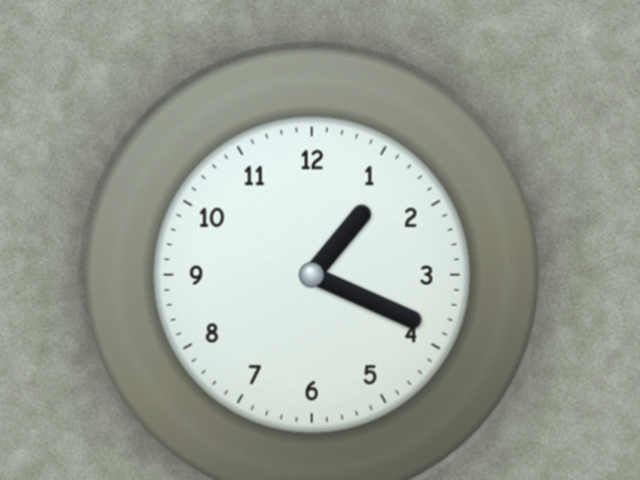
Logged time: 1 h 19 min
